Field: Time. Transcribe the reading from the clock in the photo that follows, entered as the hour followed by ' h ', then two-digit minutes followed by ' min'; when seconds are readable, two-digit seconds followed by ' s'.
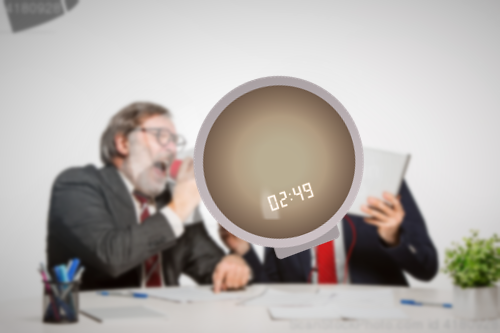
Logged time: 2 h 49 min
